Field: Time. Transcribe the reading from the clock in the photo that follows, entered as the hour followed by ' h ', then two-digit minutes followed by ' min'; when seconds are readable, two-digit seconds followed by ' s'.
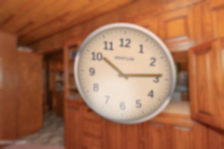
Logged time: 10 h 14 min
